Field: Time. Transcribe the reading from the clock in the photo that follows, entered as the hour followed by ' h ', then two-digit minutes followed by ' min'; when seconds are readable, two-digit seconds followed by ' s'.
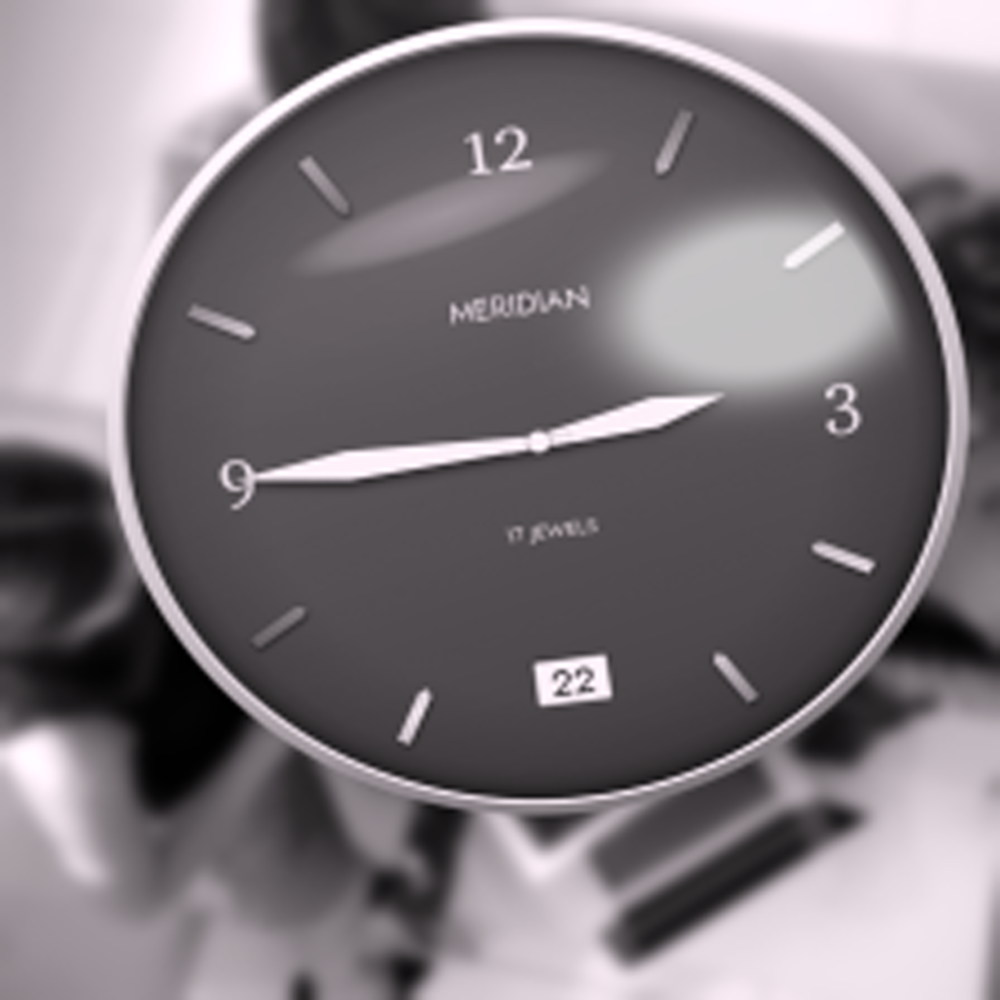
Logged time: 2 h 45 min
